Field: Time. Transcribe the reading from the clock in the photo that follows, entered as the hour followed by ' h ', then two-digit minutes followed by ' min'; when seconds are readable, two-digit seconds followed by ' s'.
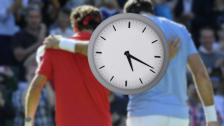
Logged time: 5 h 19 min
